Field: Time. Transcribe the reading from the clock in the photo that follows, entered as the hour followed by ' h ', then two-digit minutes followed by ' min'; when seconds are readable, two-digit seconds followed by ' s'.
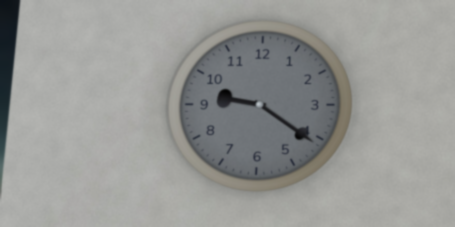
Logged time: 9 h 21 min
